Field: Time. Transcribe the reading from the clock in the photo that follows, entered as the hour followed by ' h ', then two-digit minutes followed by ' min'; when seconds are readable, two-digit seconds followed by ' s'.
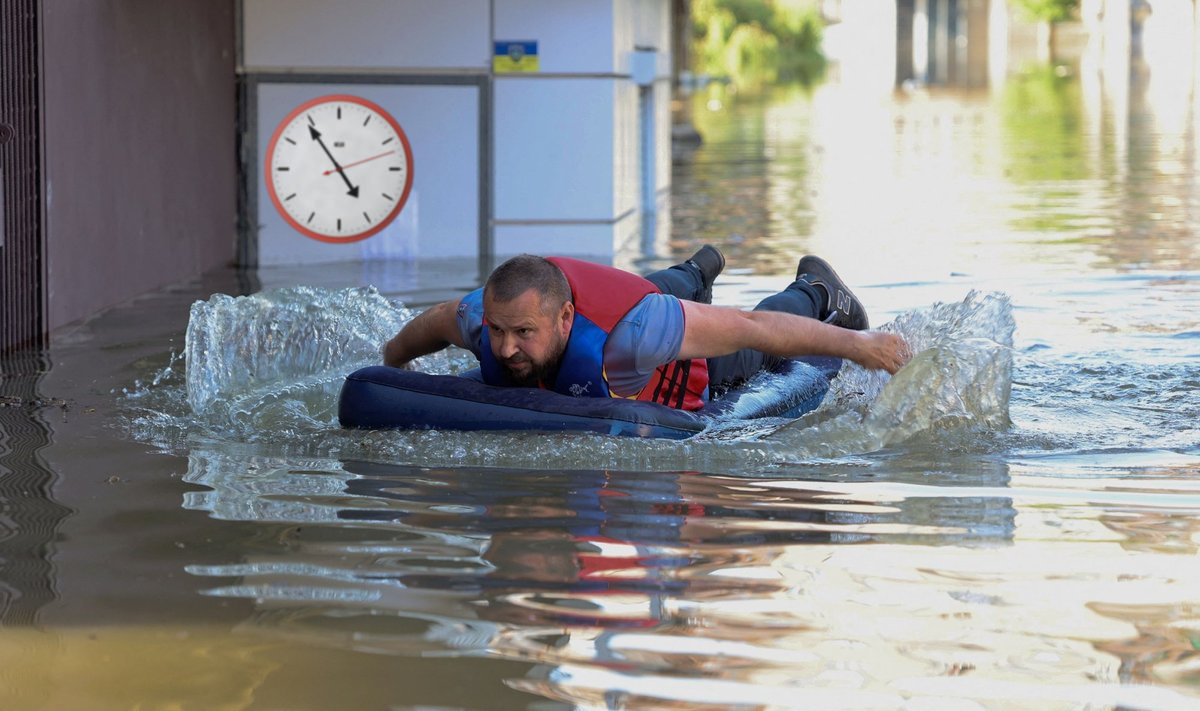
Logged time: 4 h 54 min 12 s
